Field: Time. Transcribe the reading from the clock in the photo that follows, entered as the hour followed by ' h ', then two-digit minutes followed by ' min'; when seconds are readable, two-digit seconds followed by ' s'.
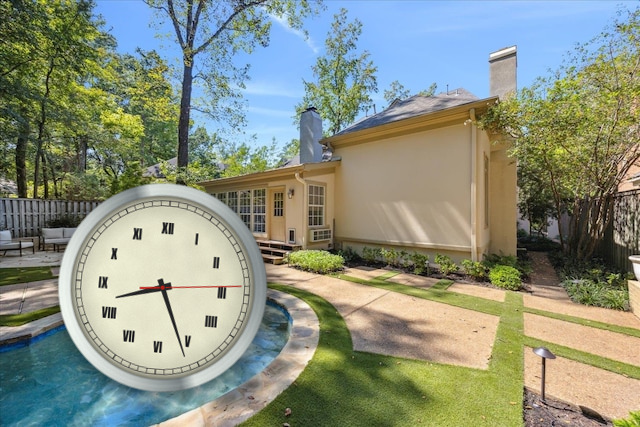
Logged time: 8 h 26 min 14 s
